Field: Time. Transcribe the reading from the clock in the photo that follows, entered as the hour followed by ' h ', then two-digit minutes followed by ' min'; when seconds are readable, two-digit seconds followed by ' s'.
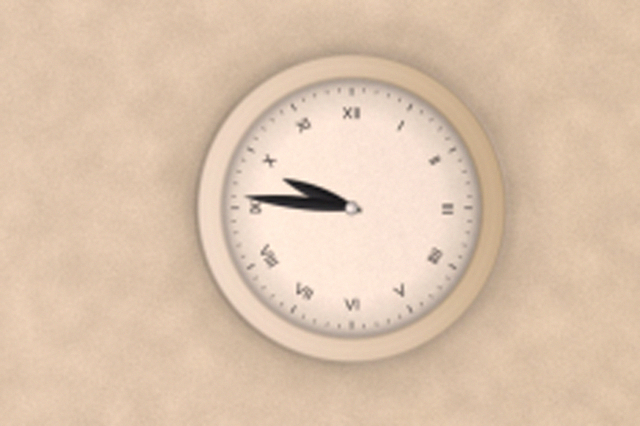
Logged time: 9 h 46 min
